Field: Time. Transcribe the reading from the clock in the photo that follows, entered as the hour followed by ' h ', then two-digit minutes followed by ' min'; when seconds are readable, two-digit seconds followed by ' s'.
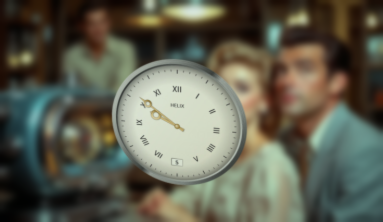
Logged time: 9 h 51 min
